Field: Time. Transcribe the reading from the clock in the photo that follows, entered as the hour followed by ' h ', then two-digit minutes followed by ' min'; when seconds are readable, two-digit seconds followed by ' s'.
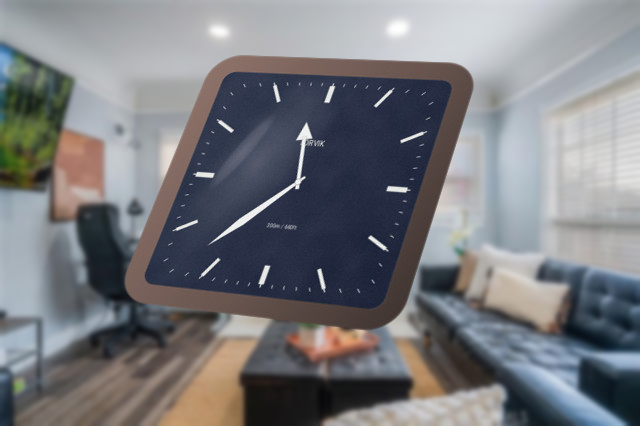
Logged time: 11 h 37 min
